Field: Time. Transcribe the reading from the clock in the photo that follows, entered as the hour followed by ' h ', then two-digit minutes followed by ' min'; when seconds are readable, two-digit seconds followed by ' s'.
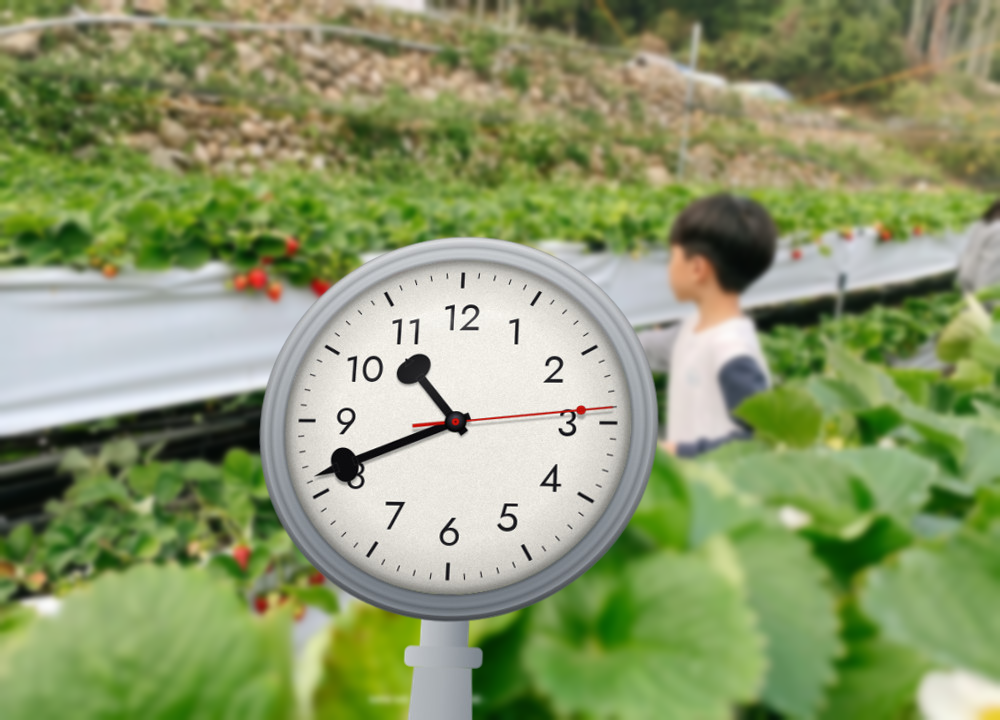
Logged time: 10 h 41 min 14 s
